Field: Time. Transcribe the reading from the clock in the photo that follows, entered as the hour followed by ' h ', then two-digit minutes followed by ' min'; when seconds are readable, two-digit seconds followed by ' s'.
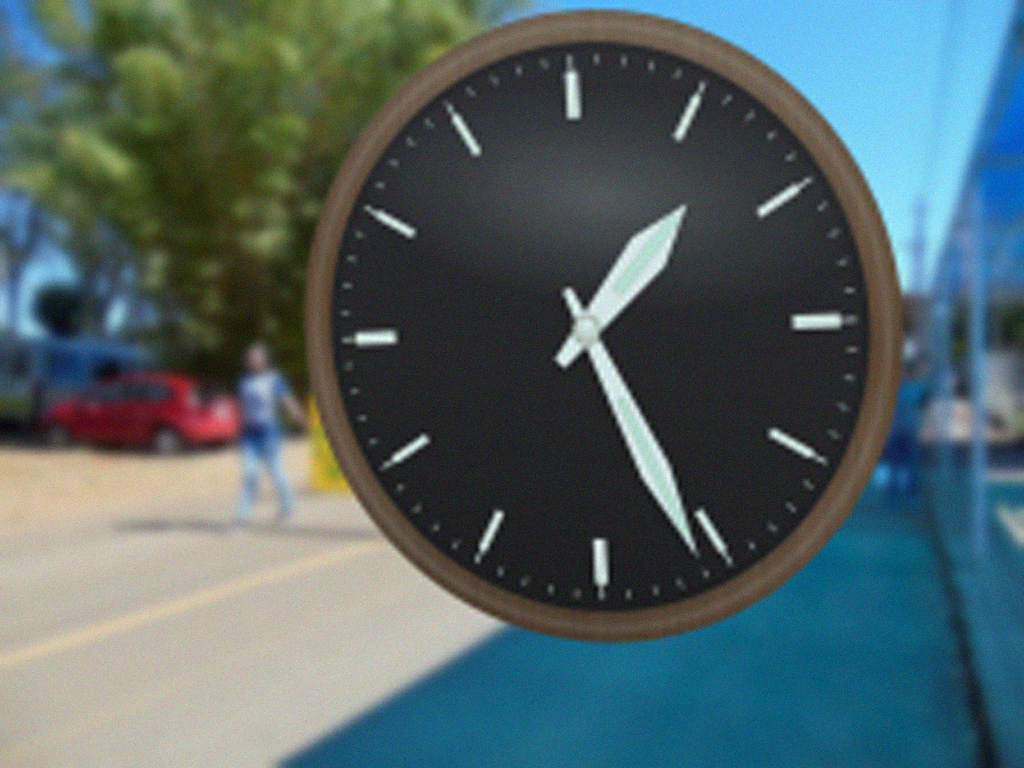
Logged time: 1 h 26 min
